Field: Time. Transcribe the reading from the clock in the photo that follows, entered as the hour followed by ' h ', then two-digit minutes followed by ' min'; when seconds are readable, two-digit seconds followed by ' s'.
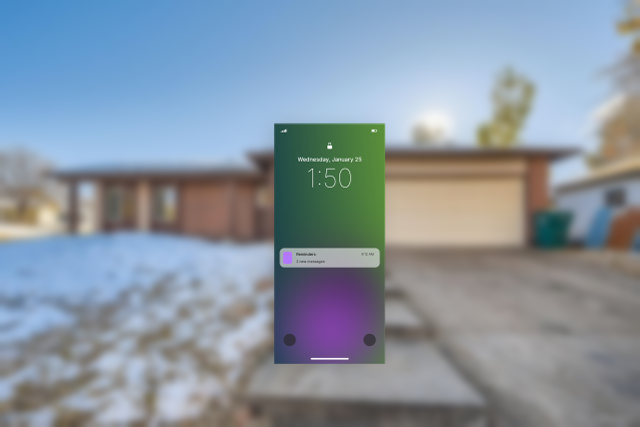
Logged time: 1 h 50 min
